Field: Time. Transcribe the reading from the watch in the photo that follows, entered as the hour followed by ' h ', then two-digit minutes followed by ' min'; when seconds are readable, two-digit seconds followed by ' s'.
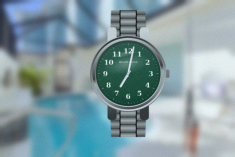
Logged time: 7 h 02 min
